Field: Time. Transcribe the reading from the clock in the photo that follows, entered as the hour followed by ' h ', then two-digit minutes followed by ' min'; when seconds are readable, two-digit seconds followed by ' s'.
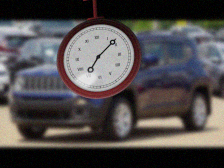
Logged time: 7 h 08 min
